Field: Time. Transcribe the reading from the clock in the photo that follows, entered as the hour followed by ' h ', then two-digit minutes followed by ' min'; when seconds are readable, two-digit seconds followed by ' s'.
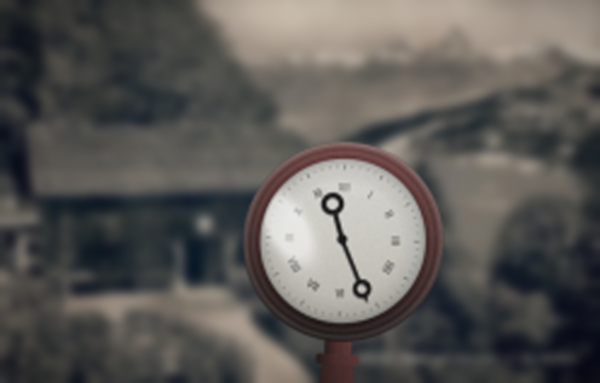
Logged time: 11 h 26 min
